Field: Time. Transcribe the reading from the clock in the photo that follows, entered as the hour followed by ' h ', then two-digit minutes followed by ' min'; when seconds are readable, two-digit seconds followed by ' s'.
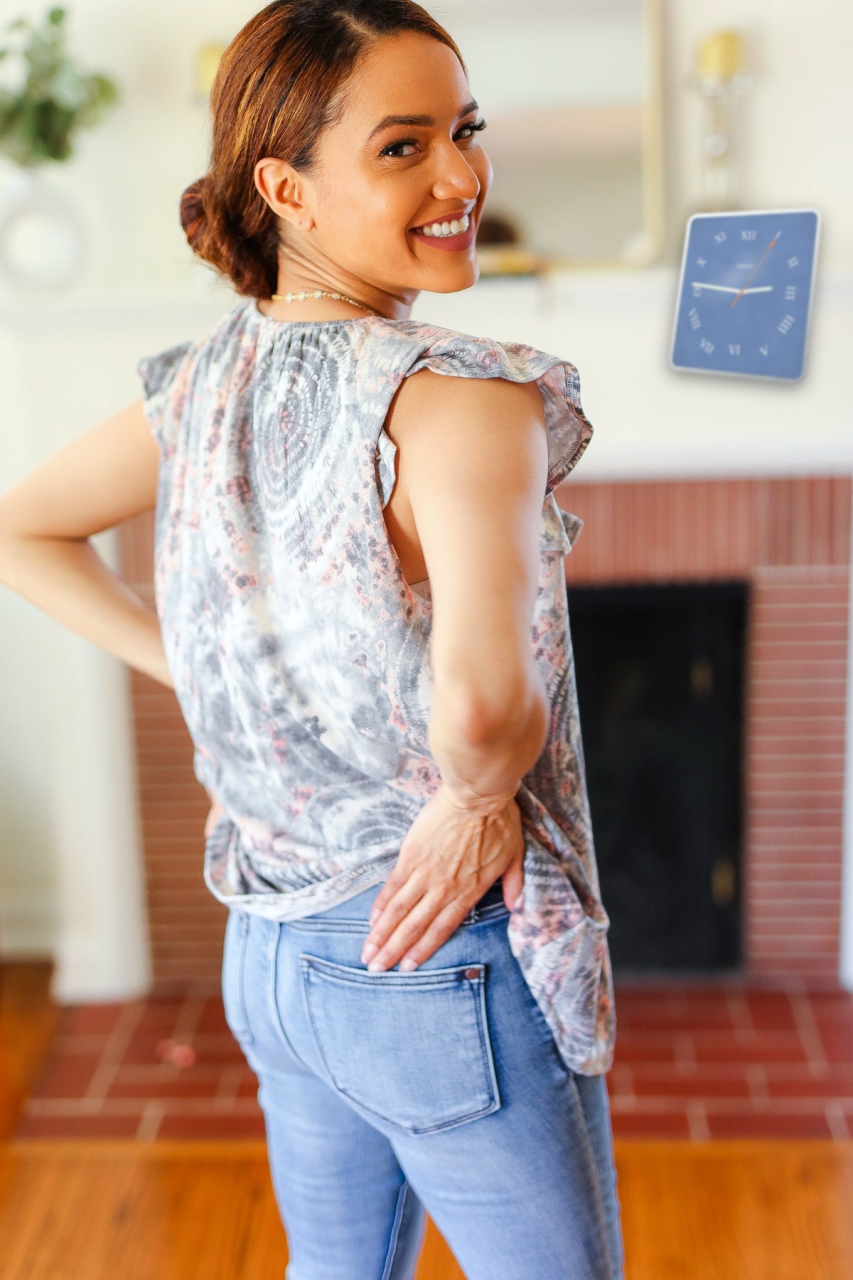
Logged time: 2 h 46 min 05 s
